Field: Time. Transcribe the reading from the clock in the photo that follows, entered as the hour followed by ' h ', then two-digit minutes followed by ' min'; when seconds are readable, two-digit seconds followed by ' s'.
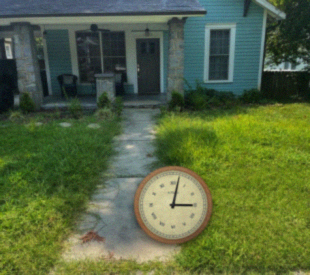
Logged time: 3 h 02 min
